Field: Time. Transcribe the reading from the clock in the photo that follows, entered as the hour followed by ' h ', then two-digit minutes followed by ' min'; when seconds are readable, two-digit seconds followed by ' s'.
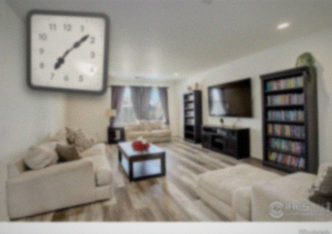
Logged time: 7 h 08 min
